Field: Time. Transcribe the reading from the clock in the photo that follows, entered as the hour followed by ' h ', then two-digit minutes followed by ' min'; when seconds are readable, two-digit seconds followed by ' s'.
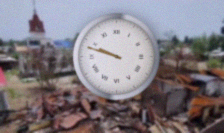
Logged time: 9 h 48 min
